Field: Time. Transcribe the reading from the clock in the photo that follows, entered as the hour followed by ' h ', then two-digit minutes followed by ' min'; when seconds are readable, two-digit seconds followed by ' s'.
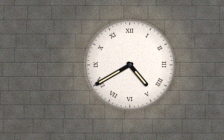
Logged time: 4 h 40 min
